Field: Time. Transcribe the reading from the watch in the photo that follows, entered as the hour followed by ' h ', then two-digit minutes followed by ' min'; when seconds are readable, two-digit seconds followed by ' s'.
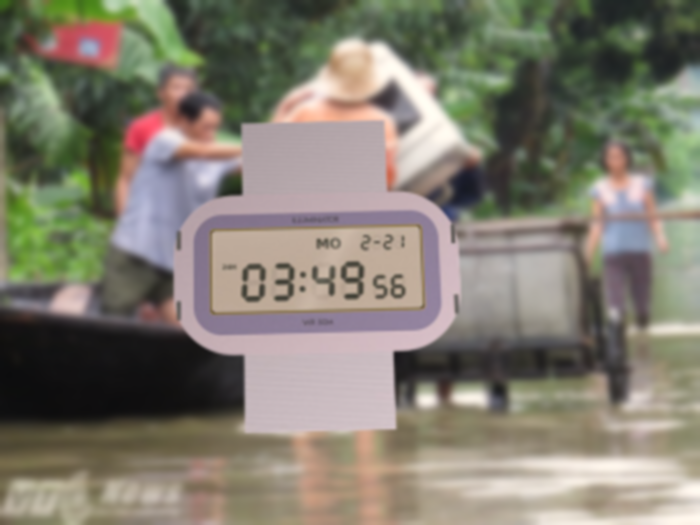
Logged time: 3 h 49 min 56 s
